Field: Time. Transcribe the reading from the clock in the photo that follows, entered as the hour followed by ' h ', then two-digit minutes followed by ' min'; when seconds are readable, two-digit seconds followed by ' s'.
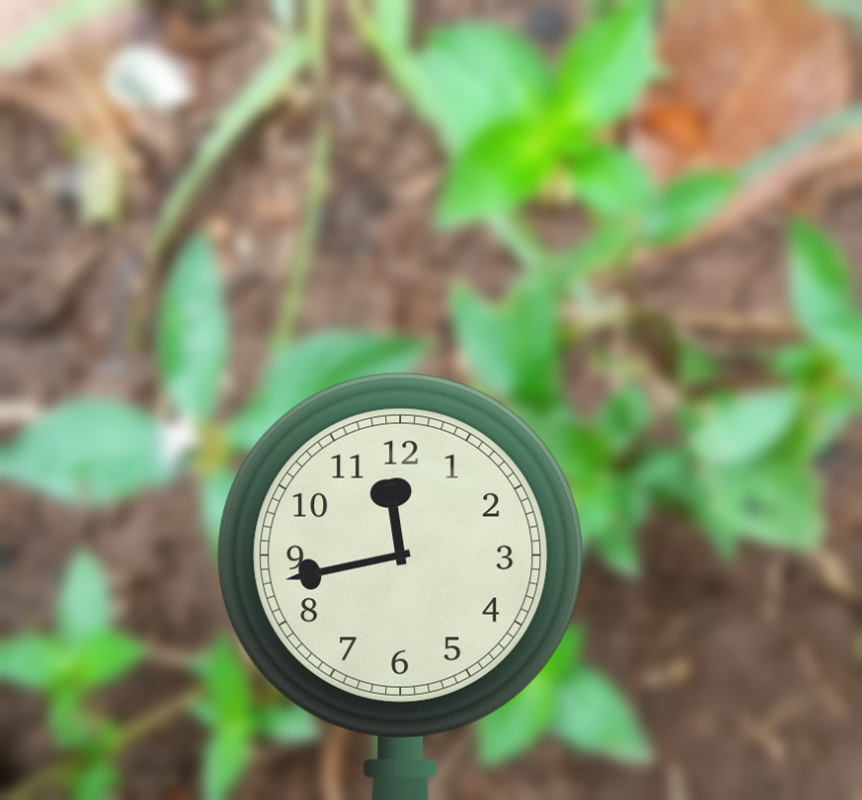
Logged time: 11 h 43 min
